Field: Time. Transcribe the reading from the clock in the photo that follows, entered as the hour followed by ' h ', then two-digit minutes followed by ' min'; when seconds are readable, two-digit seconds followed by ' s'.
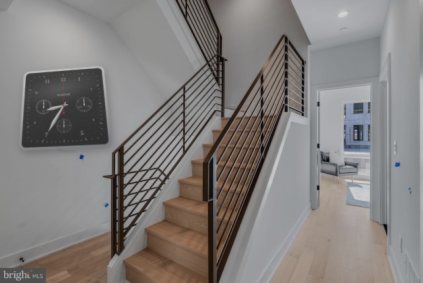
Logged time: 8 h 35 min
